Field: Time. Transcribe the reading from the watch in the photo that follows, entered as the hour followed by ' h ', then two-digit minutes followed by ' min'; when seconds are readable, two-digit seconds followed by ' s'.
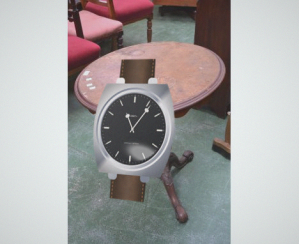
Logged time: 11 h 06 min
